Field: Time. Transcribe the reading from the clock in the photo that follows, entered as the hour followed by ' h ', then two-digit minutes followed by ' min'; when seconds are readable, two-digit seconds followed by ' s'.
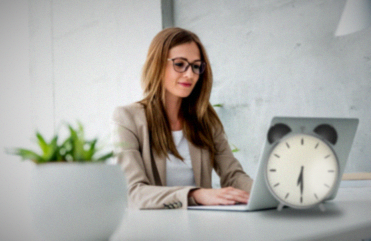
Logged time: 6 h 30 min
